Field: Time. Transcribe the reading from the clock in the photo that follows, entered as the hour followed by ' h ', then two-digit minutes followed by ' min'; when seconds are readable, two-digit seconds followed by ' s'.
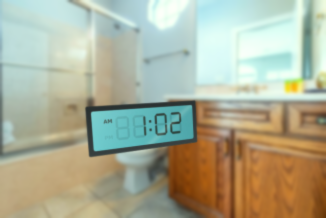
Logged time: 1 h 02 min
